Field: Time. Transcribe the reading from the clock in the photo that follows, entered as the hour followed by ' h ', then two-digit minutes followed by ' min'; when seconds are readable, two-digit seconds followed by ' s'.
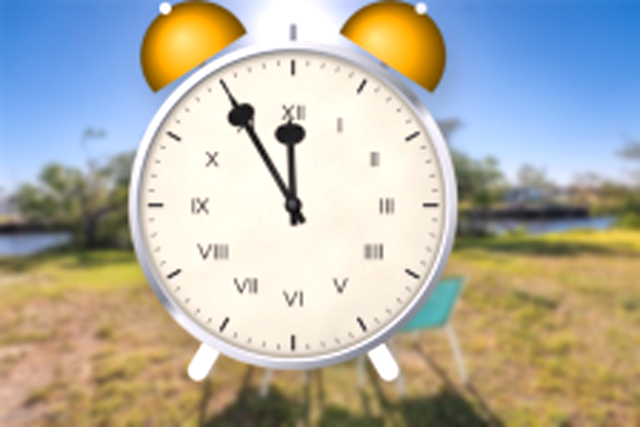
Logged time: 11 h 55 min
